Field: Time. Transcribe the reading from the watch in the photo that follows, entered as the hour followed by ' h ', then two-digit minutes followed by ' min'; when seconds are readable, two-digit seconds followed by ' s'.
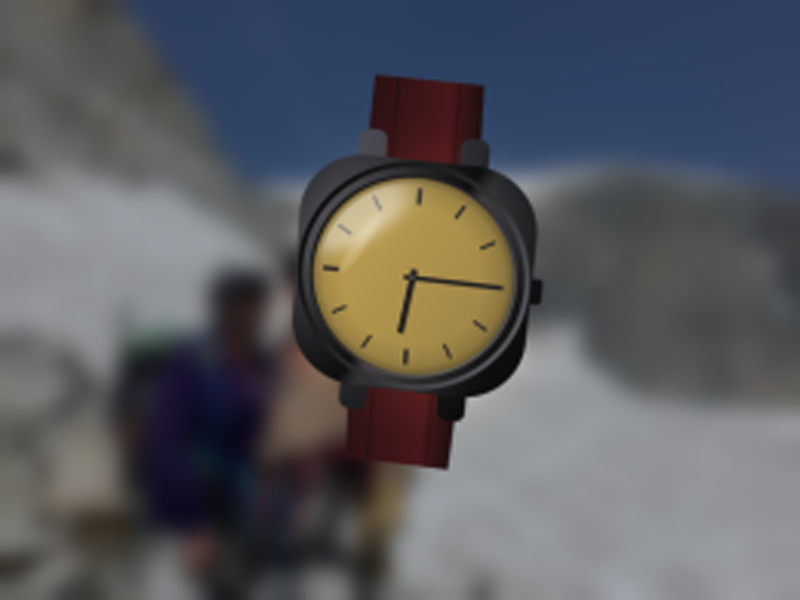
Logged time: 6 h 15 min
